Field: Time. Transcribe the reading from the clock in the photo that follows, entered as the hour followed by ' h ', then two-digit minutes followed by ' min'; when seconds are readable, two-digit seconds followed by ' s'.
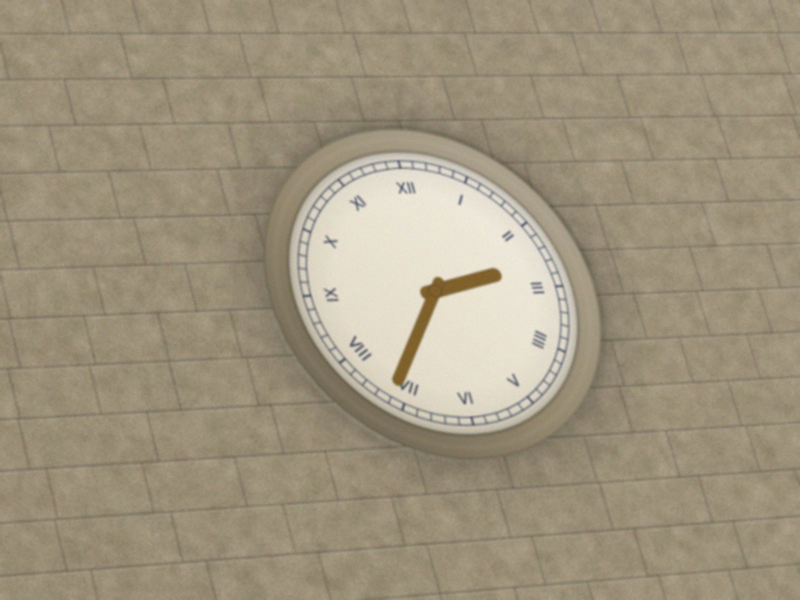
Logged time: 2 h 36 min
